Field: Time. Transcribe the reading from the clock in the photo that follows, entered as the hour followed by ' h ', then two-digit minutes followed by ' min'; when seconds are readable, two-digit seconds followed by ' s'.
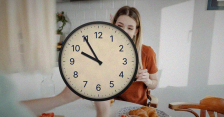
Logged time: 9 h 55 min
